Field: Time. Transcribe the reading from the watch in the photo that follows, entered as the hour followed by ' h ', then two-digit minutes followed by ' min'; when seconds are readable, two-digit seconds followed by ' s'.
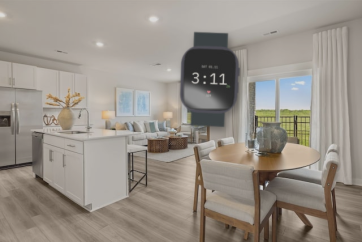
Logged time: 3 h 11 min
